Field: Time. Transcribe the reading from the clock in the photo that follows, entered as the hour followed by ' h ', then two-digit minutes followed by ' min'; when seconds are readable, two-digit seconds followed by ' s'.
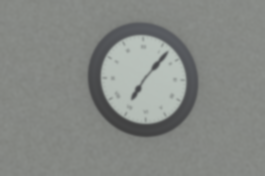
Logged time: 7 h 07 min
